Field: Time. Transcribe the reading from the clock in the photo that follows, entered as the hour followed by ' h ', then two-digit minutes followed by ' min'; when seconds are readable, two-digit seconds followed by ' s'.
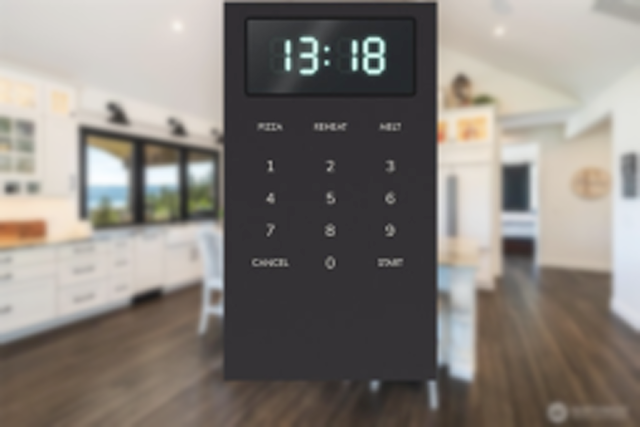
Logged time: 13 h 18 min
